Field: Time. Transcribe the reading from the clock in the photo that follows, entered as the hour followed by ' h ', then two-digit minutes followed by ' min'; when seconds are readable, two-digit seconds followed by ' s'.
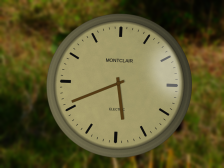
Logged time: 5 h 41 min
